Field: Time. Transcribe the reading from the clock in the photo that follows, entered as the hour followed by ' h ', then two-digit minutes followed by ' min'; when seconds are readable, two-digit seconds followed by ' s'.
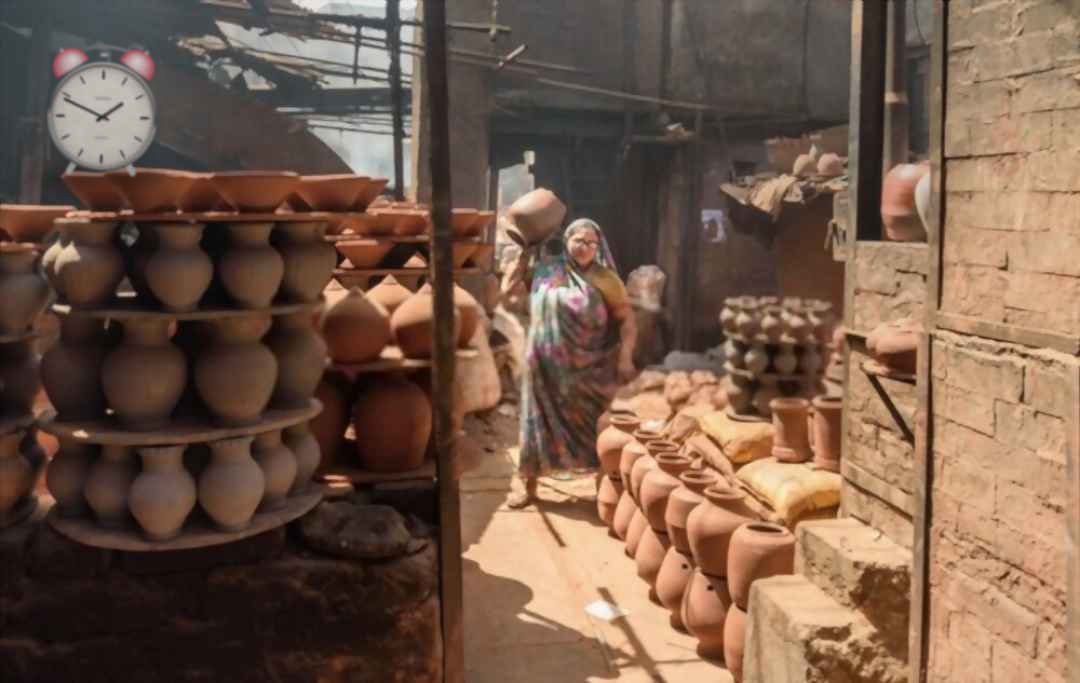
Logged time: 1 h 49 min
